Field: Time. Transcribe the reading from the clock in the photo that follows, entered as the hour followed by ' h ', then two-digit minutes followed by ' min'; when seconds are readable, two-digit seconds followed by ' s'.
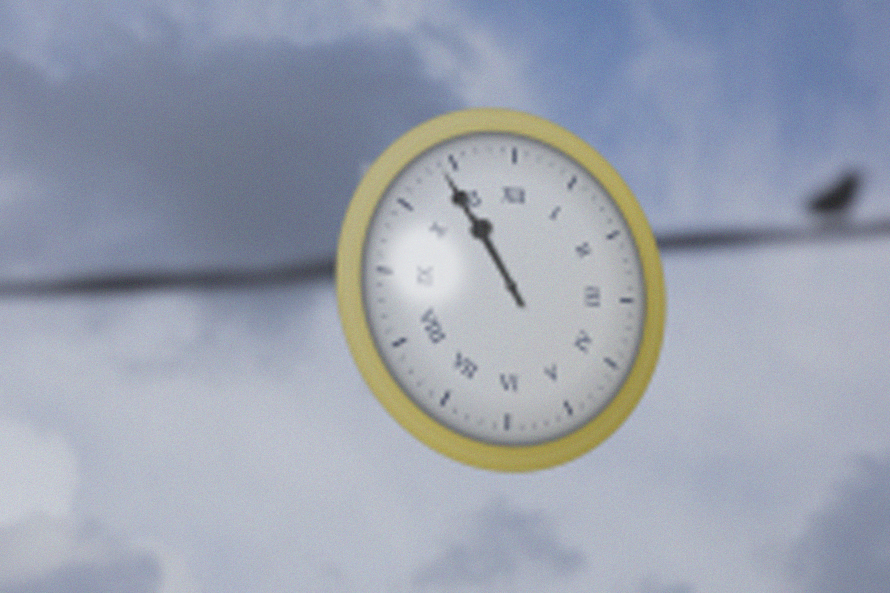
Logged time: 10 h 54 min
